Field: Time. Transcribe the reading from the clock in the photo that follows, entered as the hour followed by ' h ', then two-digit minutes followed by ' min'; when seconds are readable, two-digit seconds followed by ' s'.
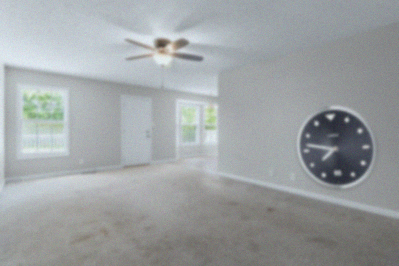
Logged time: 7 h 47 min
